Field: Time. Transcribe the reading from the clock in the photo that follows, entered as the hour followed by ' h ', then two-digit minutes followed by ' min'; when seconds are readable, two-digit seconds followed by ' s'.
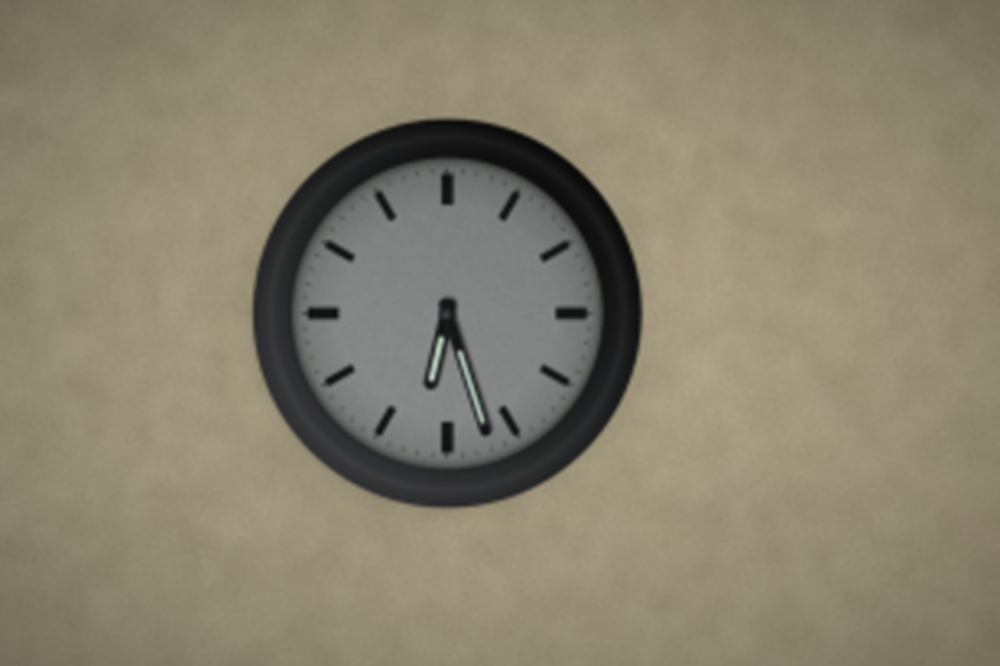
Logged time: 6 h 27 min
